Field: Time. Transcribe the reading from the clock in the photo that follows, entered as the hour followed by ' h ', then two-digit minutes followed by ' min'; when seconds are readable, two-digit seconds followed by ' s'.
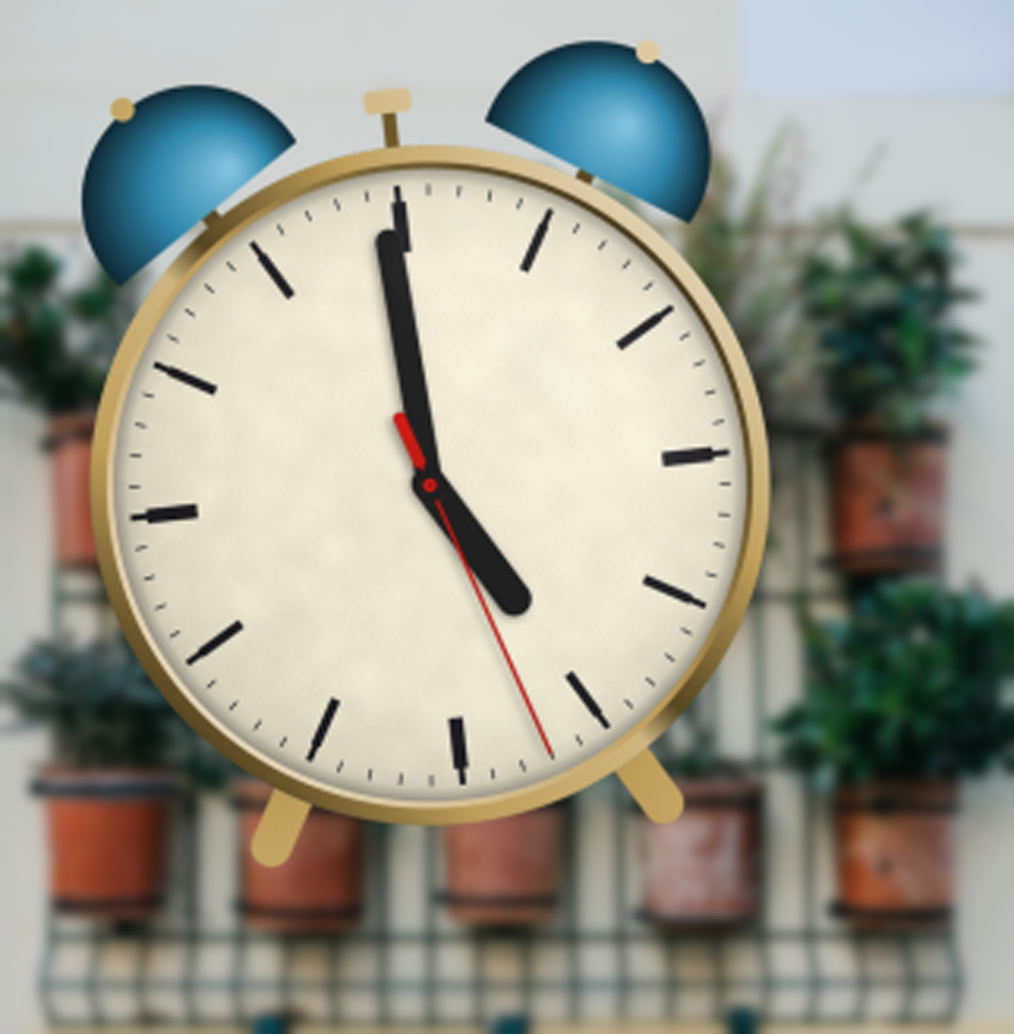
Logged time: 4 h 59 min 27 s
